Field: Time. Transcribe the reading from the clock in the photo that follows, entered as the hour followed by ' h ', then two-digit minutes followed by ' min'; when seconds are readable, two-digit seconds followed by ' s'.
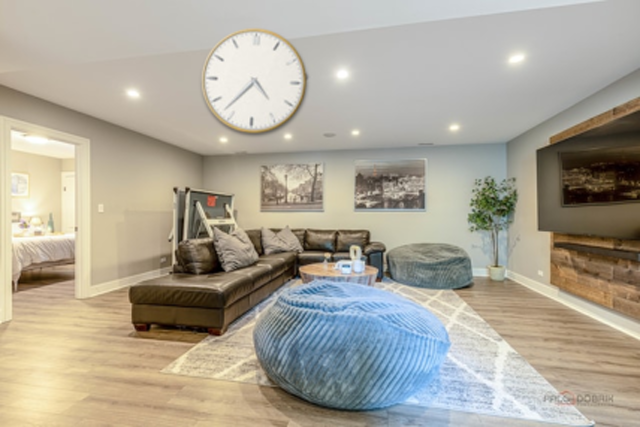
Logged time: 4 h 37 min
